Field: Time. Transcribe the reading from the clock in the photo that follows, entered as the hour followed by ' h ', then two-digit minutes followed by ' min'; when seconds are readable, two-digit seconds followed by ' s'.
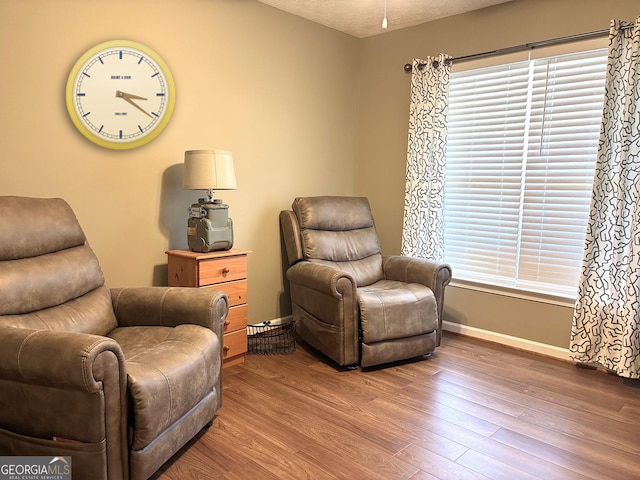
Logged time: 3 h 21 min
